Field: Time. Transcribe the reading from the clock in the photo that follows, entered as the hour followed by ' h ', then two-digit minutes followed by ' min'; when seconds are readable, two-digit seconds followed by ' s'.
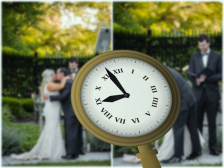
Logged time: 8 h 57 min
